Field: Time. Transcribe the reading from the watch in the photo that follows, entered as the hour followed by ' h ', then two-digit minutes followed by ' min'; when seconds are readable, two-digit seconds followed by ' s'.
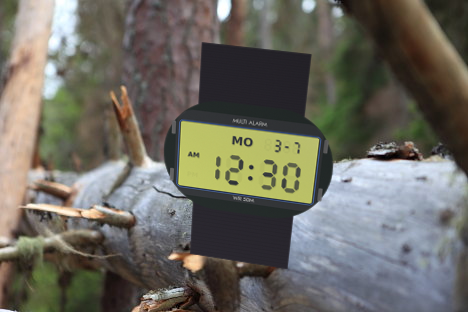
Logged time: 12 h 30 min
